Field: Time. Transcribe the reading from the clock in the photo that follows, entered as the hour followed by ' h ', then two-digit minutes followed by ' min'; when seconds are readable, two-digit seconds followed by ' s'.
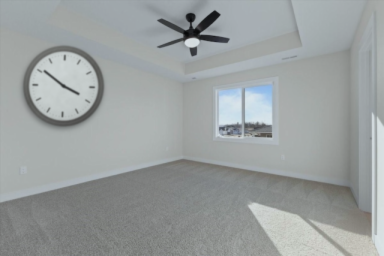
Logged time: 3 h 51 min
